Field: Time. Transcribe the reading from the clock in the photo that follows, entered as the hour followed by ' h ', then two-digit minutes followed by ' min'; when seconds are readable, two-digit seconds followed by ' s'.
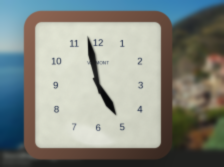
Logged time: 4 h 58 min
